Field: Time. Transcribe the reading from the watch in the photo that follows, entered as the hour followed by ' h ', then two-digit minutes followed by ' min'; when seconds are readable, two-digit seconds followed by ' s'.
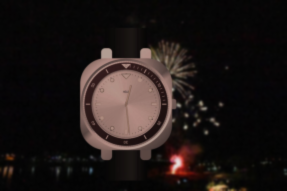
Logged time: 12 h 29 min
